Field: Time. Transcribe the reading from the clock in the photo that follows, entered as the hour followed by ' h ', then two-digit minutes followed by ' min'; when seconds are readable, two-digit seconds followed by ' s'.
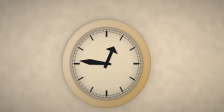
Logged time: 12 h 46 min
